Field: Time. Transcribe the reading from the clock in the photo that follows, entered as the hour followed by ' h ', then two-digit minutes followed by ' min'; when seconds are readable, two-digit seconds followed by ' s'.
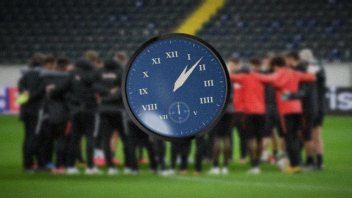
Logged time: 1 h 08 min
